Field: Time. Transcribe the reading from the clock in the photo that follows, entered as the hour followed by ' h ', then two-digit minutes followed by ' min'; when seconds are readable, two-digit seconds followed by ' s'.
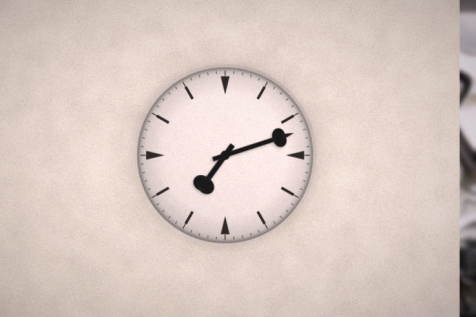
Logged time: 7 h 12 min
